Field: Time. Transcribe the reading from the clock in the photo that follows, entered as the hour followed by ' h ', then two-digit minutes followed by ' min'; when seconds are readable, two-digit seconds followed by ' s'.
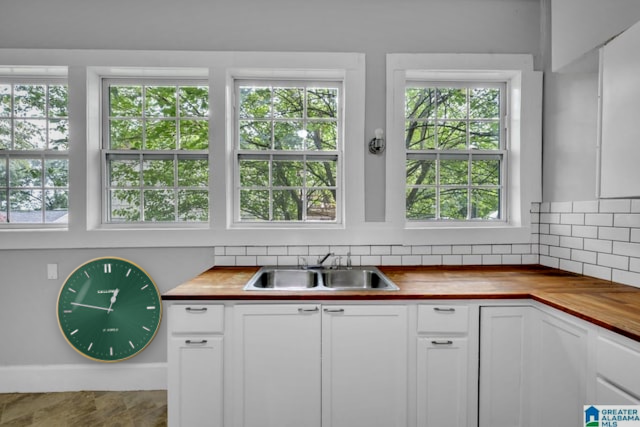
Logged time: 12 h 47 min
